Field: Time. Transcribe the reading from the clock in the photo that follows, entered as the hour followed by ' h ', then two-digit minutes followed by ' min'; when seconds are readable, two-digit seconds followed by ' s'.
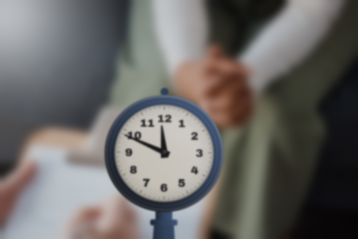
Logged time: 11 h 49 min
